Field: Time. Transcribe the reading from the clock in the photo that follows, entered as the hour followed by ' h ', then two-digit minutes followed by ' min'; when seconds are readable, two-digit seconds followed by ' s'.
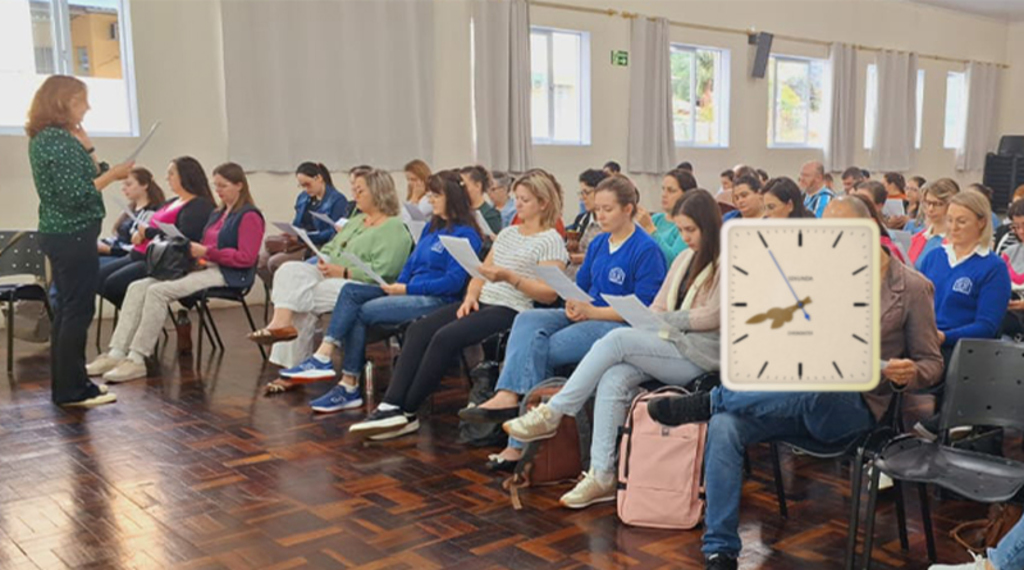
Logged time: 7 h 41 min 55 s
